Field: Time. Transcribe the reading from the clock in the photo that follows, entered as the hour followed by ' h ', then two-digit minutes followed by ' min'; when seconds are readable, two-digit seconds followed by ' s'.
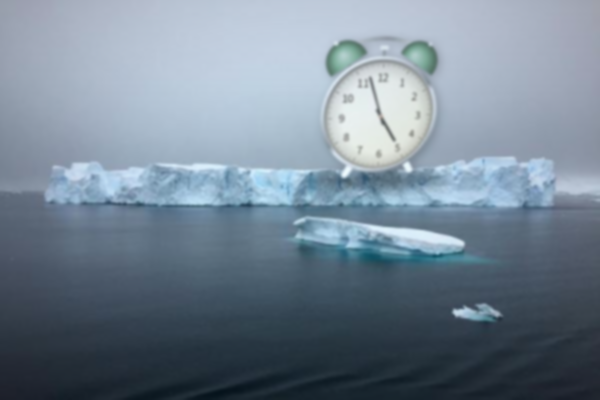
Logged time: 4 h 57 min
